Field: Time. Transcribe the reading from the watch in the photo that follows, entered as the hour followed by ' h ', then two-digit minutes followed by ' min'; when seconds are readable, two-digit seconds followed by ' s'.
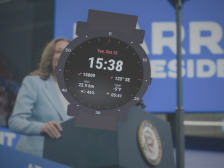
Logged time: 15 h 38 min
